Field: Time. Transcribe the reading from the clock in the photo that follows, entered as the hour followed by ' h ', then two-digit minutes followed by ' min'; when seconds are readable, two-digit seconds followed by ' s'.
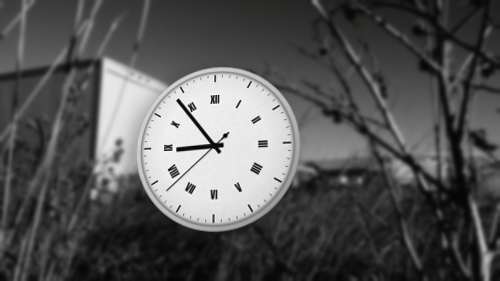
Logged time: 8 h 53 min 38 s
